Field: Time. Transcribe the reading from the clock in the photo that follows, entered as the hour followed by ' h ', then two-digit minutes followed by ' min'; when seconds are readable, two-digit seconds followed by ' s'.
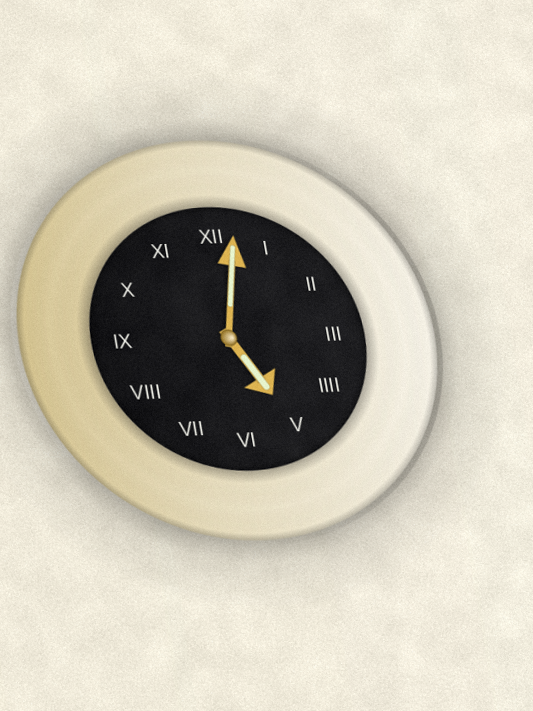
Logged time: 5 h 02 min
